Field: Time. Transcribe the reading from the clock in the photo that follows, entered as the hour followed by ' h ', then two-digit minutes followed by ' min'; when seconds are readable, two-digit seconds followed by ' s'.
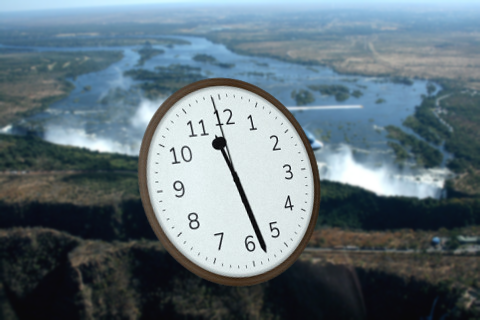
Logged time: 11 h 27 min 59 s
